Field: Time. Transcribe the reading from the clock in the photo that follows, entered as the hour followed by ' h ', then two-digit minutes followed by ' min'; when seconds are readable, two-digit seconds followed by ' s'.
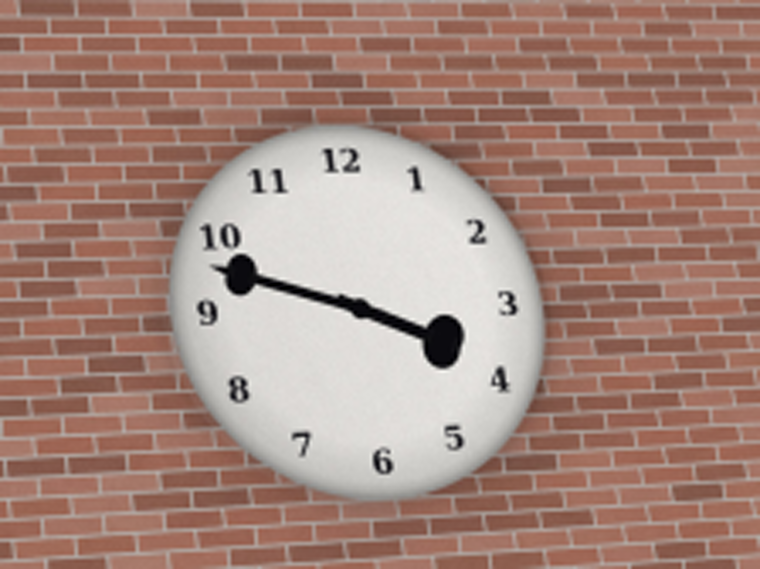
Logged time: 3 h 48 min
